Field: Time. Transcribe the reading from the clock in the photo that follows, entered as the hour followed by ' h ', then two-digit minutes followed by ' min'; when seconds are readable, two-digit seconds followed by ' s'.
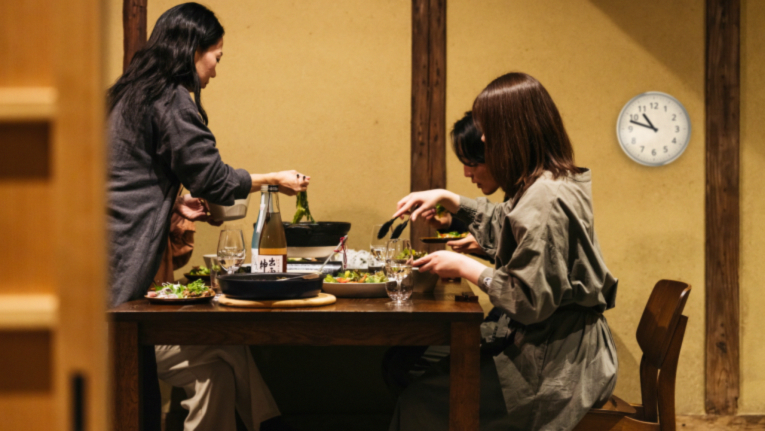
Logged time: 10 h 48 min
